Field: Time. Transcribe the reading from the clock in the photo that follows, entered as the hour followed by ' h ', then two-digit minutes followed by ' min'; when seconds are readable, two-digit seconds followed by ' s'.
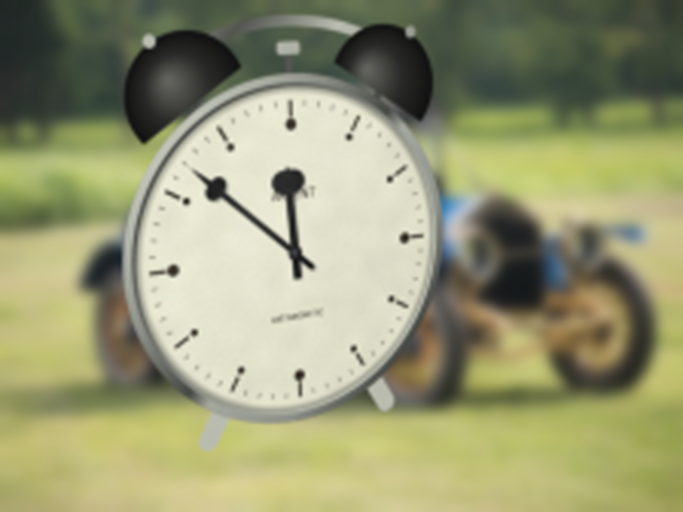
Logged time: 11 h 52 min
